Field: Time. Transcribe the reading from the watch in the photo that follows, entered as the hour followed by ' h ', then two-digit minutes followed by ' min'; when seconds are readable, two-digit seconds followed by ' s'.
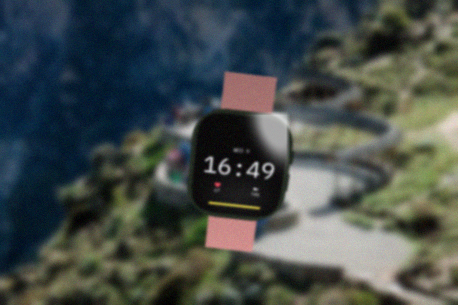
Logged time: 16 h 49 min
